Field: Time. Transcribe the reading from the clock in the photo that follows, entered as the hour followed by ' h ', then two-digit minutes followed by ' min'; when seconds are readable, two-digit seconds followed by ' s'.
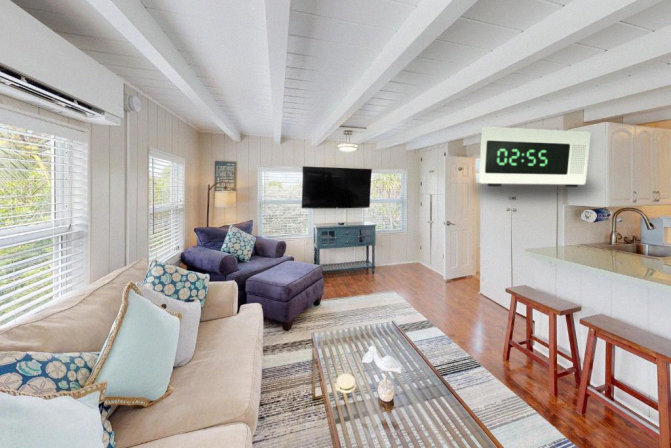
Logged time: 2 h 55 min
